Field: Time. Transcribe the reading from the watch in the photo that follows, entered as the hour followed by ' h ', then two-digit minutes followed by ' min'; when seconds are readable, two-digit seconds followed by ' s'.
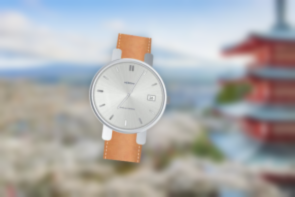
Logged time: 7 h 04 min
